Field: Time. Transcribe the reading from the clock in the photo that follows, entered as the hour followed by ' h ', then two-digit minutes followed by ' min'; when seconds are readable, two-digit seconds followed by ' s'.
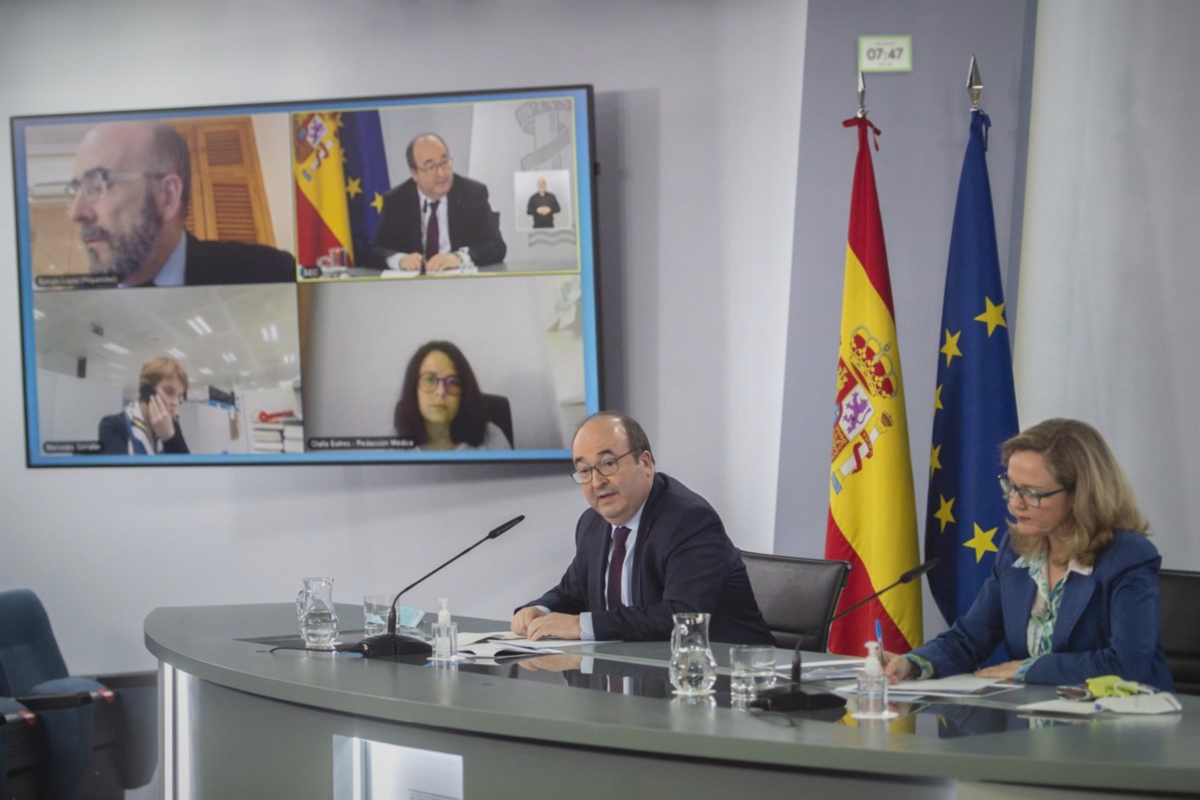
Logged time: 7 h 47 min
